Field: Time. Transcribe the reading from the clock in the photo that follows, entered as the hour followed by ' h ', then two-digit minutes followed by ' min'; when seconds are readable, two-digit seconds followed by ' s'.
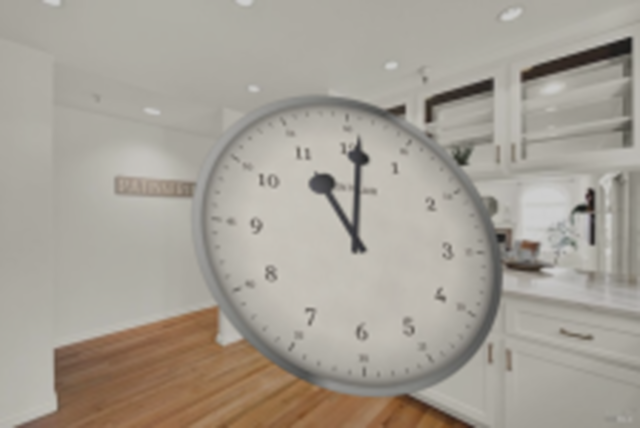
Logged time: 11 h 01 min
